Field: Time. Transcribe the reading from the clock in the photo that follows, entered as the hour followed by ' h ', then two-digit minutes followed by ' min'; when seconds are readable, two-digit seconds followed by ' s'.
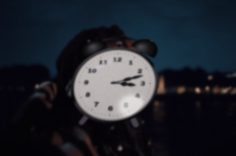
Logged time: 3 h 12 min
